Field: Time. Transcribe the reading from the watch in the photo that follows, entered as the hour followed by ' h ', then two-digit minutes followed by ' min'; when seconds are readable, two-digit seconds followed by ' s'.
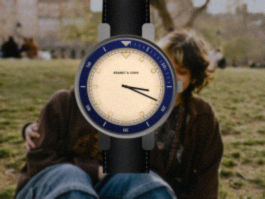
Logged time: 3 h 19 min
